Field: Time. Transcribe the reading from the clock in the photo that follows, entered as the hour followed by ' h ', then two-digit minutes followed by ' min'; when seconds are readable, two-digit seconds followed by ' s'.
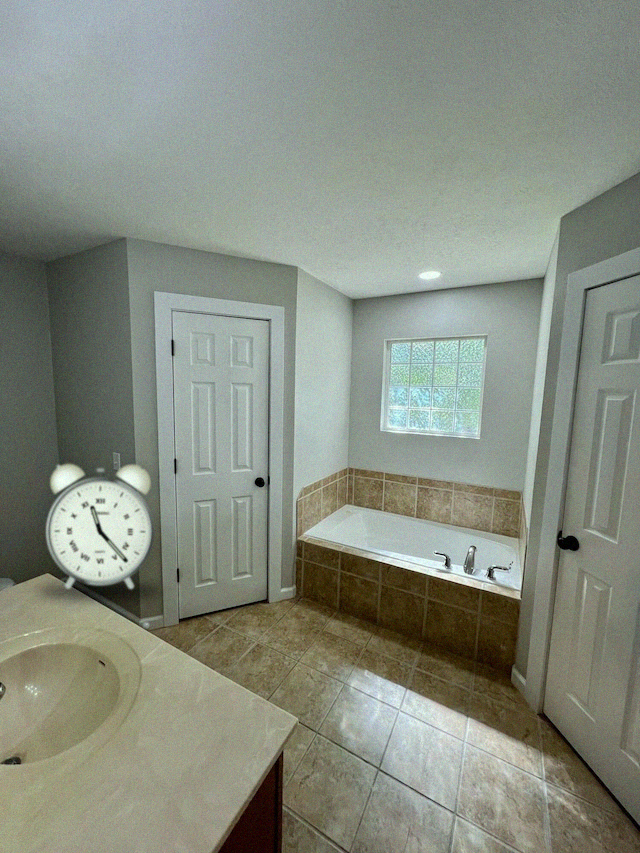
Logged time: 11 h 23 min
